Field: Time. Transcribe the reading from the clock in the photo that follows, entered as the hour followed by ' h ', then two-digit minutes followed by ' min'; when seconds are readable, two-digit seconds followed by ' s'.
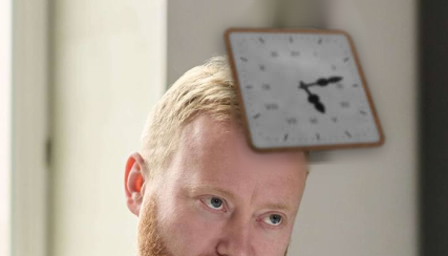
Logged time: 5 h 13 min
